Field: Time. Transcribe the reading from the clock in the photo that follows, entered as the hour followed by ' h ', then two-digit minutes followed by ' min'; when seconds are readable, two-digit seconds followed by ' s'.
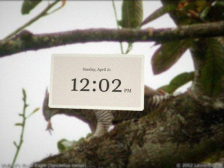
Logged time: 12 h 02 min
